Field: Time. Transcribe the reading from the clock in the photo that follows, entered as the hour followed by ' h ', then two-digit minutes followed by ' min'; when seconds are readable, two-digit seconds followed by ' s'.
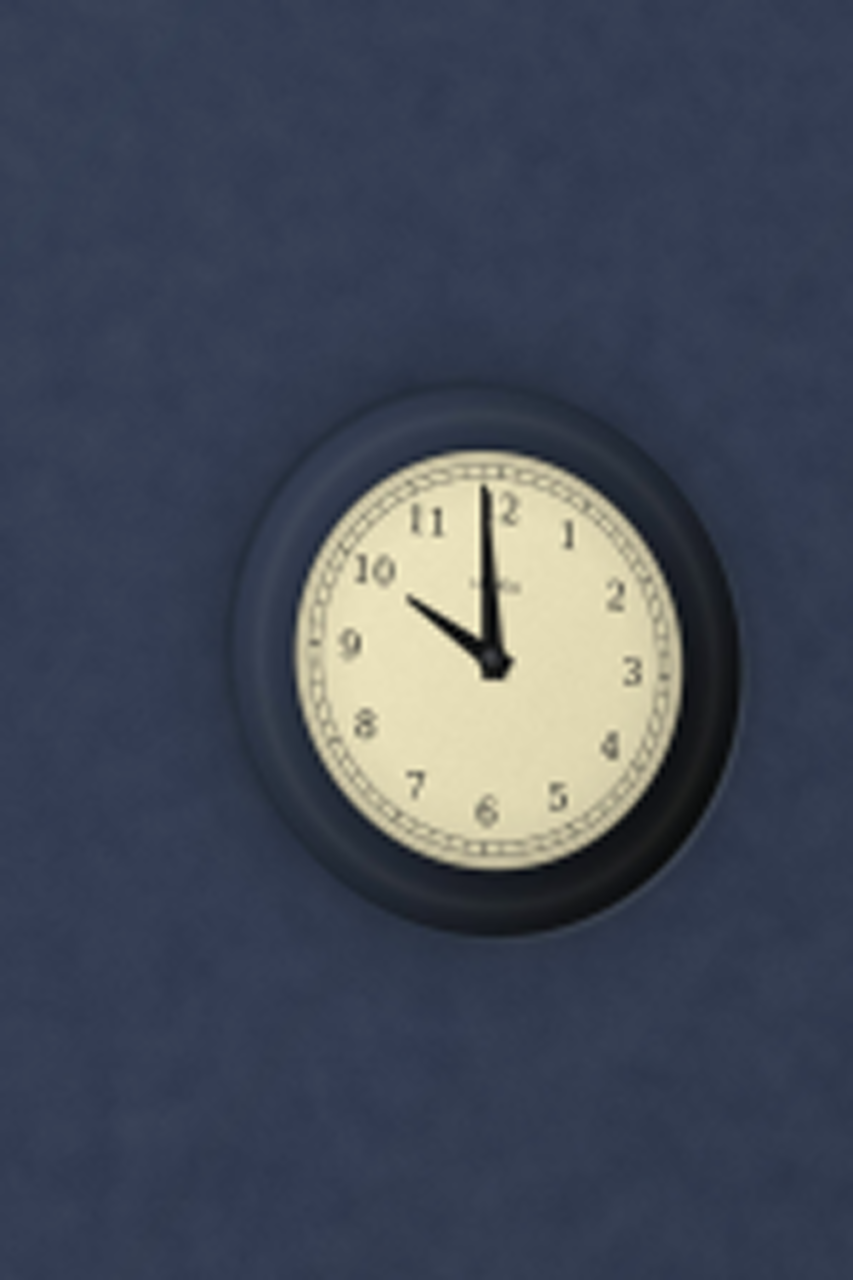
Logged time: 9 h 59 min
